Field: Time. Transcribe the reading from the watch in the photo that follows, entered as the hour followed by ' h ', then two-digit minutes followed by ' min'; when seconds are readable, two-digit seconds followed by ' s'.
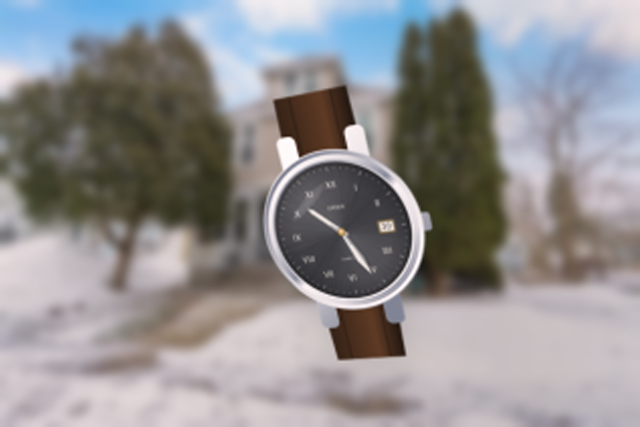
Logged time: 10 h 26 min
